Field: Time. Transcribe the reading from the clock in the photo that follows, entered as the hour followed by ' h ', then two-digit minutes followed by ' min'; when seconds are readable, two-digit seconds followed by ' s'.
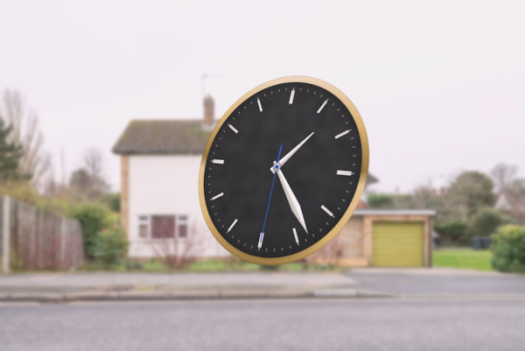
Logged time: 1 h 23 min 30 s
